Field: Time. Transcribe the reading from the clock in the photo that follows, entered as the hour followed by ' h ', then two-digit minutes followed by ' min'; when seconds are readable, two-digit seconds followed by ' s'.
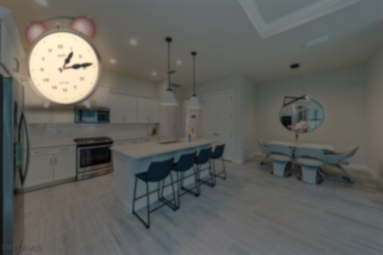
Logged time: 1 h 14 min
